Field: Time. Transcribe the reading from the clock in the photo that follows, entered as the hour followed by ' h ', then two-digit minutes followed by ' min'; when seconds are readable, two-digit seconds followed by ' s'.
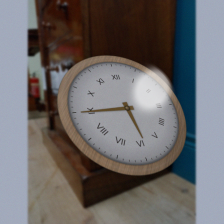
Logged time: 5 h 45 min
